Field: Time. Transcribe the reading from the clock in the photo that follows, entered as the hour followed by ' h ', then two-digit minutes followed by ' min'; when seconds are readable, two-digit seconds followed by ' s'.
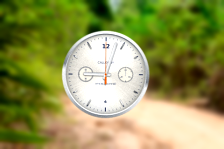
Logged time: 9 h 03 min
